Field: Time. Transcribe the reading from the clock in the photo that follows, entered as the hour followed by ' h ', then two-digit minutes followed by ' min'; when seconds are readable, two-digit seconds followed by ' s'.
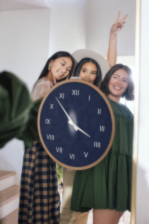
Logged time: 3 h 53 min
